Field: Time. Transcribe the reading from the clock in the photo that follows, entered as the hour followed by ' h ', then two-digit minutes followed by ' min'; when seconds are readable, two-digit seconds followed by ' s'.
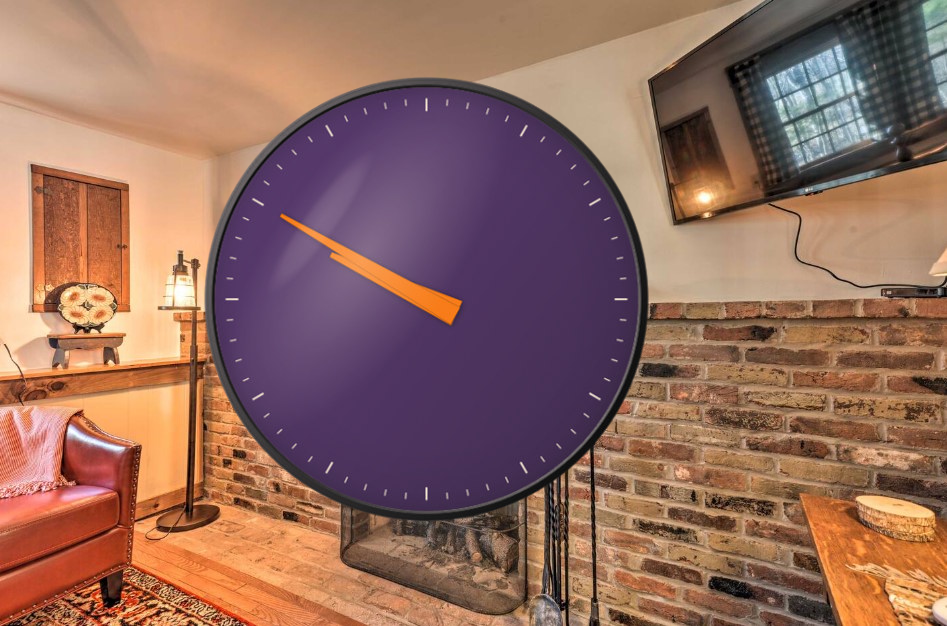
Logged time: 9 h 50 min
